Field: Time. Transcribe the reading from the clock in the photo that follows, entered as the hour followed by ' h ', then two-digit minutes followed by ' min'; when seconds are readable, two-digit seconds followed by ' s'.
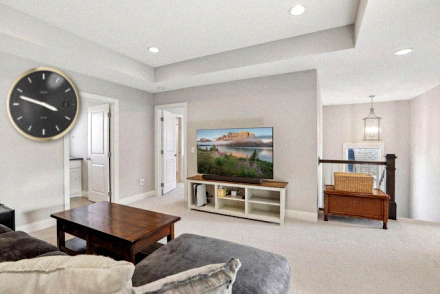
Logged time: 3 h 48 min
